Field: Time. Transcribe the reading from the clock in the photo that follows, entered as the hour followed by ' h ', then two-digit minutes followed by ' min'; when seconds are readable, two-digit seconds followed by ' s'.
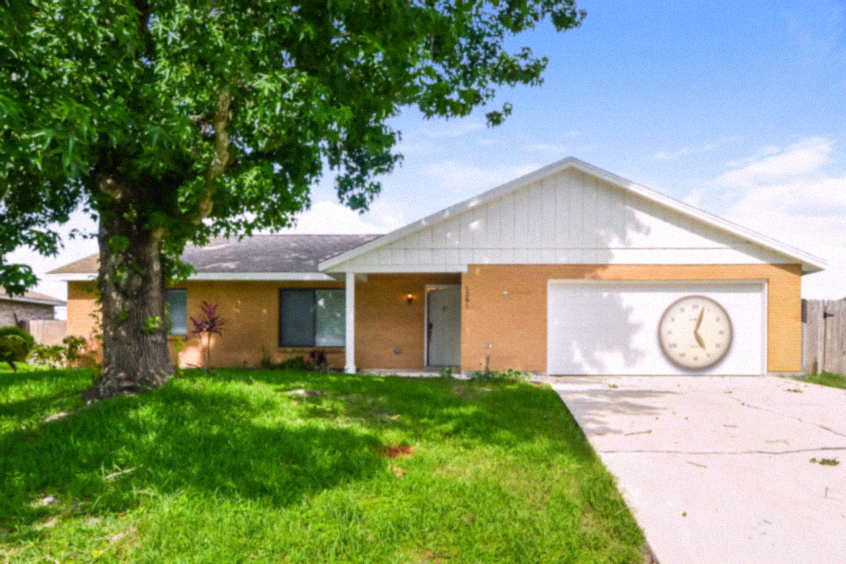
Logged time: 5 h 03 min
